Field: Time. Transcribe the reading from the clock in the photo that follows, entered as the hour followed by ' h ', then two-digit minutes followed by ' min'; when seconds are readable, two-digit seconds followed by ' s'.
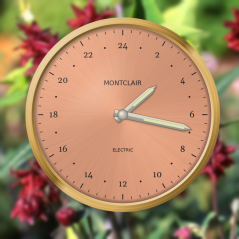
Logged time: 3 h 17 min
